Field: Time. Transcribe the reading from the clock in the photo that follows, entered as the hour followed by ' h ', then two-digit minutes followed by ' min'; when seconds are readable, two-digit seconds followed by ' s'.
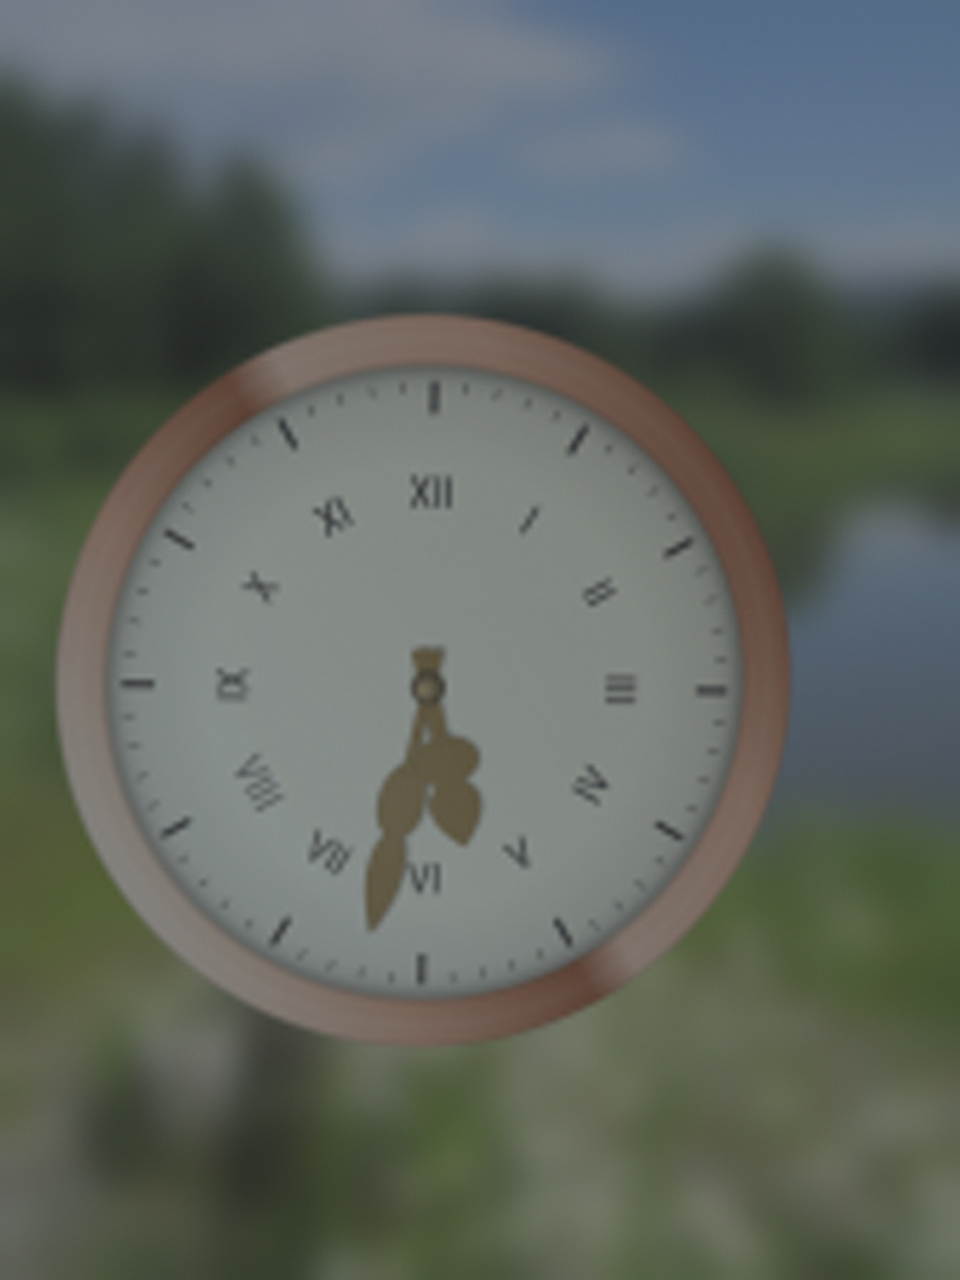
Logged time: 5 h 32 min
